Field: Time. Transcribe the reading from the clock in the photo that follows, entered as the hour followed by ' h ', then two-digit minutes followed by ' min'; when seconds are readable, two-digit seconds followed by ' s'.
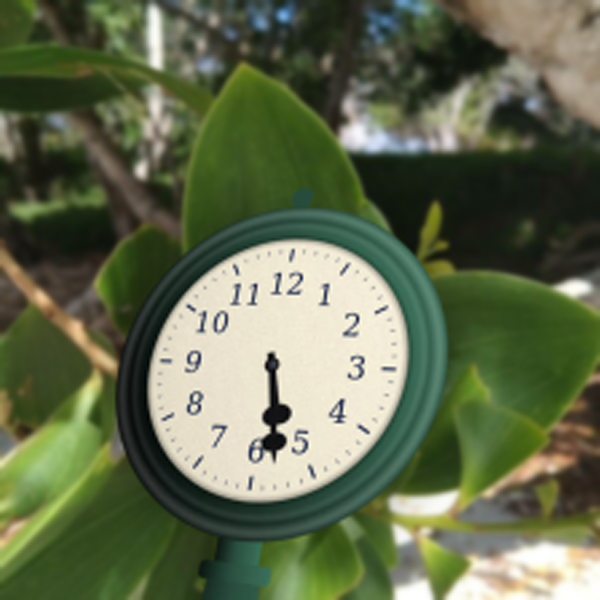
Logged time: 5 h 28 min
